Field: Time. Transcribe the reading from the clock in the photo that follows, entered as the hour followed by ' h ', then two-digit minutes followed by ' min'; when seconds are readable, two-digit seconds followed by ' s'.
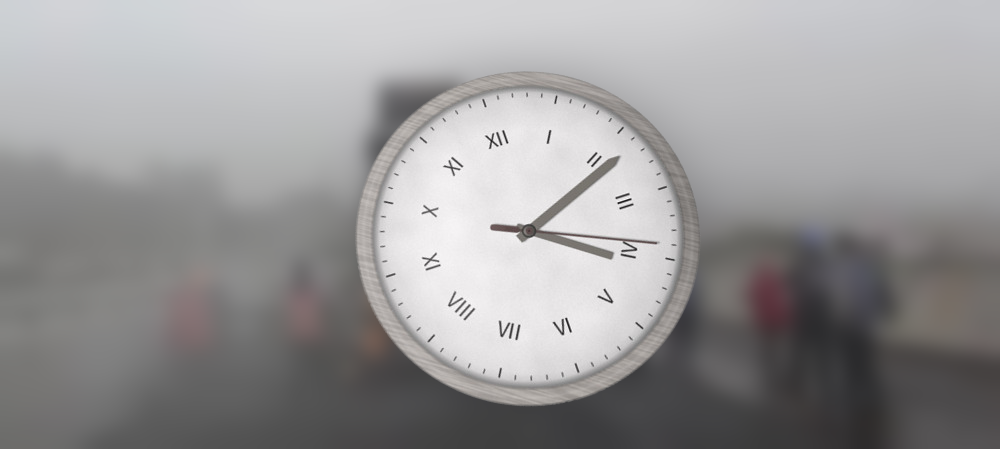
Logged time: 4 h 11 min 19 s
